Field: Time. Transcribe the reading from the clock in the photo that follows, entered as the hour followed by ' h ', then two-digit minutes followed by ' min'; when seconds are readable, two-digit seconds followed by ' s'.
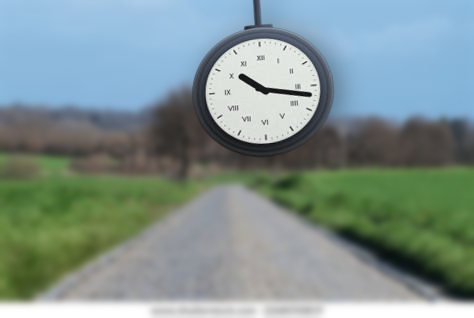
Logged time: 10 h 17 min
